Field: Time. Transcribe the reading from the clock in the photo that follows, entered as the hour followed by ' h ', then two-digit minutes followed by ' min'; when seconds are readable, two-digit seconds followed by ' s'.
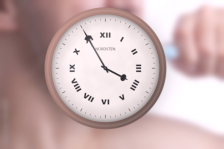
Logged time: 3 h 55 min
